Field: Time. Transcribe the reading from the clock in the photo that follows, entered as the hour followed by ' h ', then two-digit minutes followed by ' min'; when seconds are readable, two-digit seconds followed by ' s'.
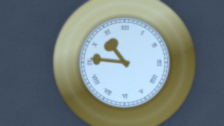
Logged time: 10 h 46 min
